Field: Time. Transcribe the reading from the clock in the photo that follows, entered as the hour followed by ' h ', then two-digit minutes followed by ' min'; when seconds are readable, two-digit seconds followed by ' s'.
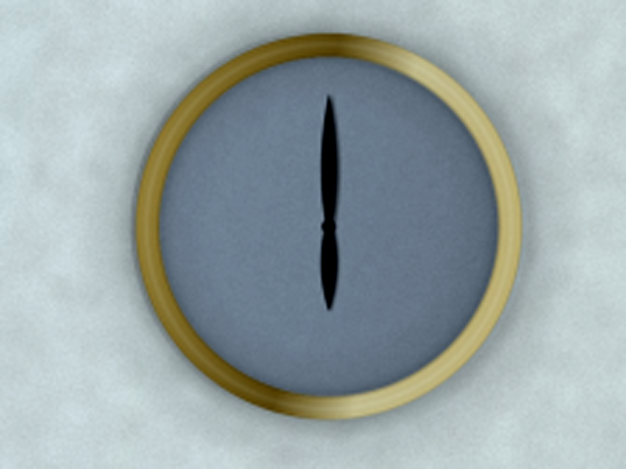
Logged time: 6 h 00 min
